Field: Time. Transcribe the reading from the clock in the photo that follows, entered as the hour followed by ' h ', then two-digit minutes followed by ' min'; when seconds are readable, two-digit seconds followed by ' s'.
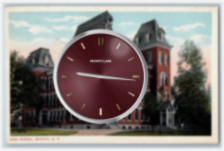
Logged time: 9 h 16 min
